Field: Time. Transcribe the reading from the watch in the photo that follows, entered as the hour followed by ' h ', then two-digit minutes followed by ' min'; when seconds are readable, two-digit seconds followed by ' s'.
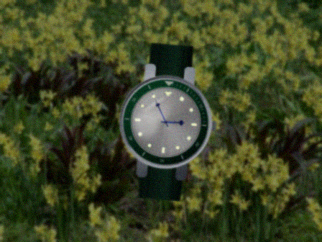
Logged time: 2 h 55 min
